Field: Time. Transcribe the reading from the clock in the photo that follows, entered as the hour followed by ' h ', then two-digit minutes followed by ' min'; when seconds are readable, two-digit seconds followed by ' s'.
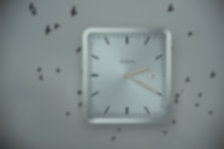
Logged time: 2 h 20 min
